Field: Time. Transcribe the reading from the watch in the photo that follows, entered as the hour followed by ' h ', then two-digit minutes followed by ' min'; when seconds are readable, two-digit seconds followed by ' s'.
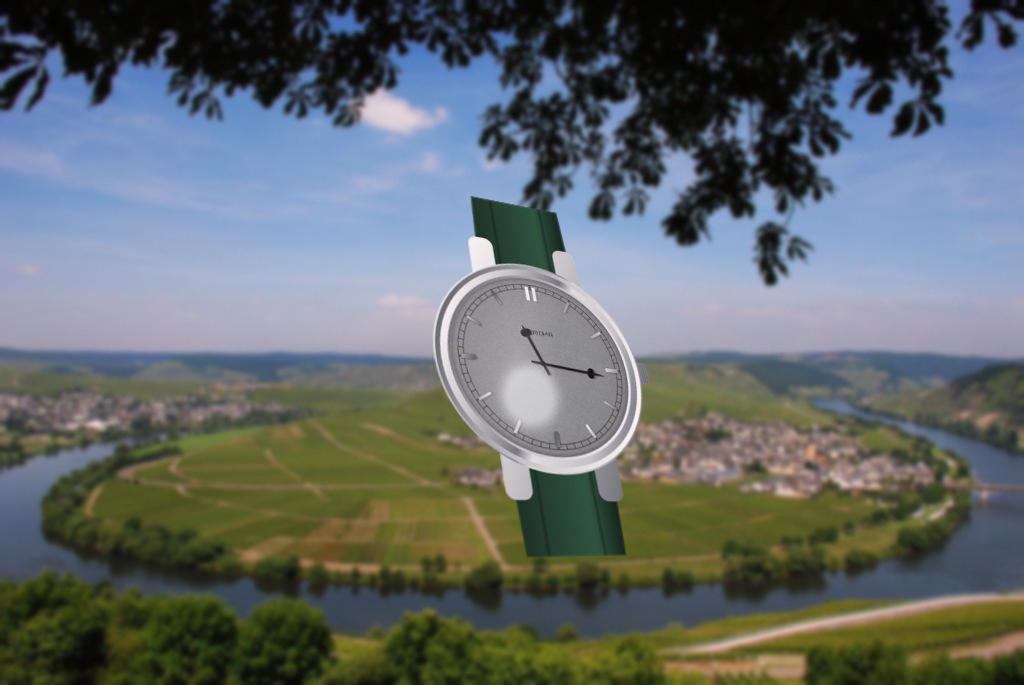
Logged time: 11 h 16 min
